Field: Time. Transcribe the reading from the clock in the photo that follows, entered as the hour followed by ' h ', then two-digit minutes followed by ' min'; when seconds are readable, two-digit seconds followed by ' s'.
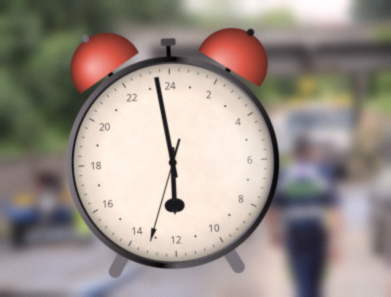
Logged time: 11 h 58 min 33 s
